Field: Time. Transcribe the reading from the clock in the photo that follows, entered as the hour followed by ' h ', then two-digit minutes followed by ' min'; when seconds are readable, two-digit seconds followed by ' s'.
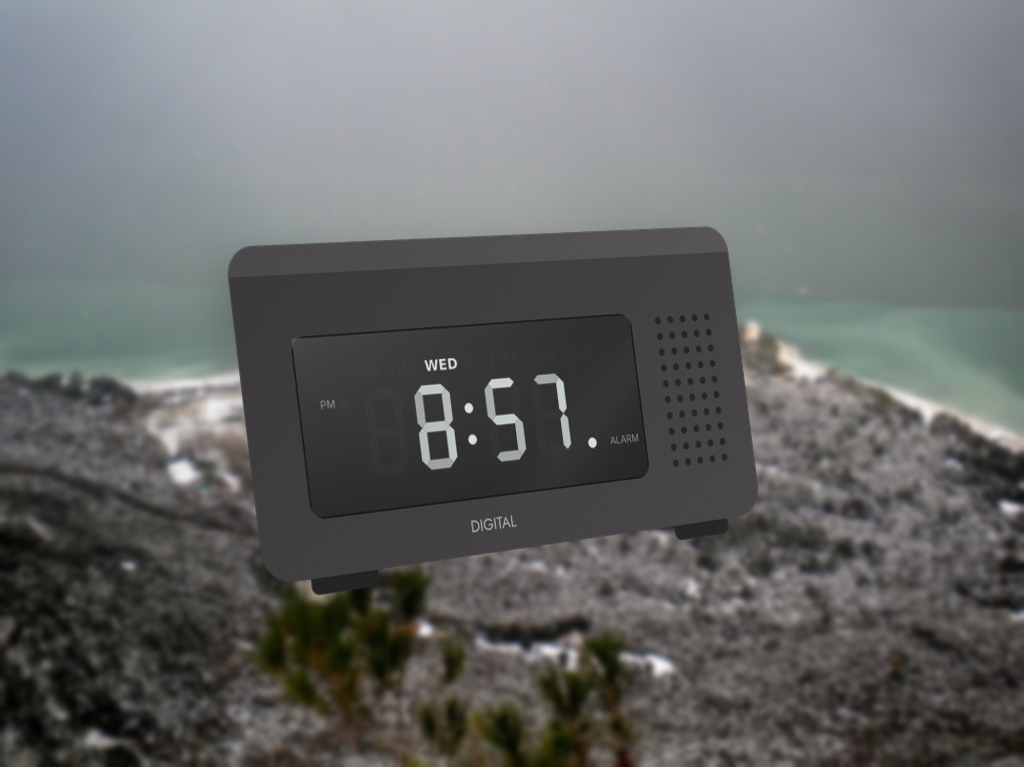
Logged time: 8 h 57 min
